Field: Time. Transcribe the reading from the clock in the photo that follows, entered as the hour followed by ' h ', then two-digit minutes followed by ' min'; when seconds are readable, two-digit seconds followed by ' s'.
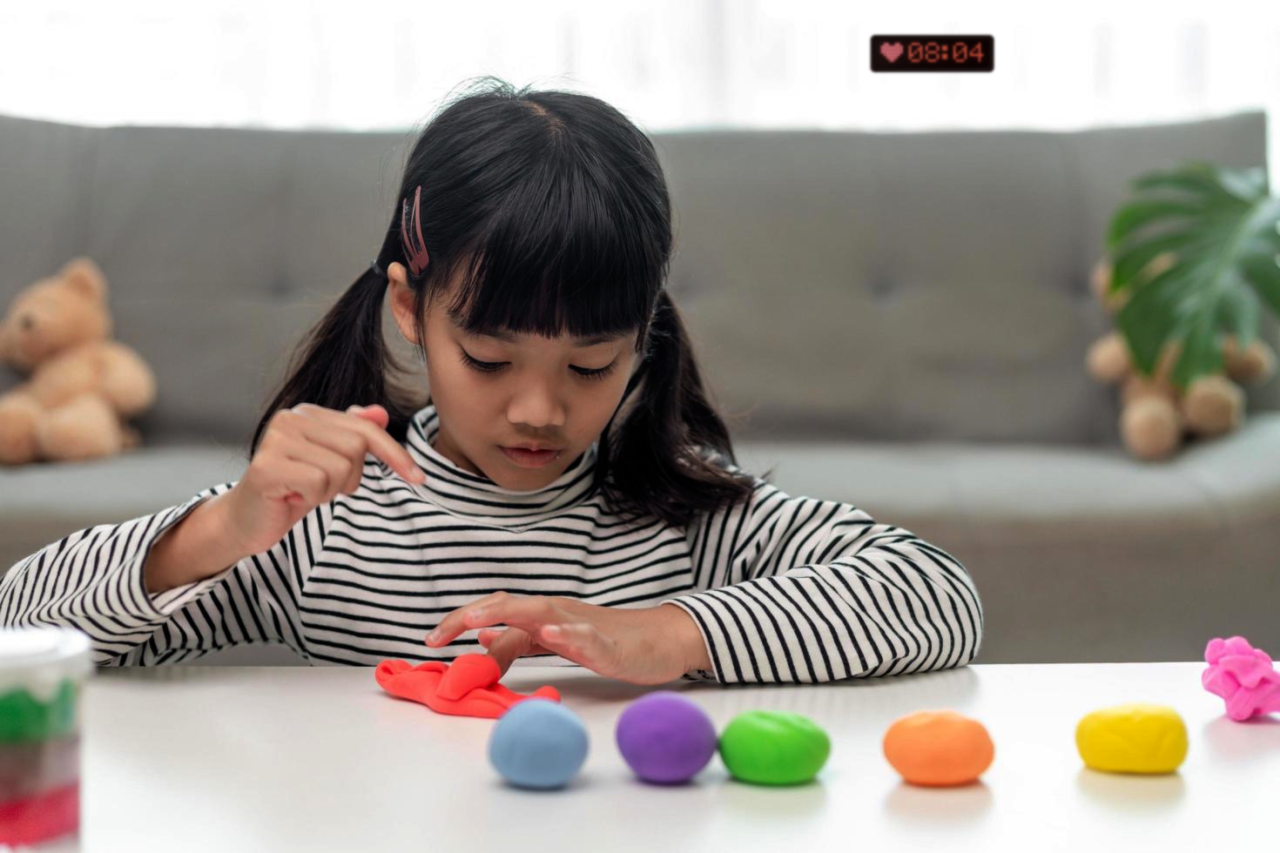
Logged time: 8 h 04 min
